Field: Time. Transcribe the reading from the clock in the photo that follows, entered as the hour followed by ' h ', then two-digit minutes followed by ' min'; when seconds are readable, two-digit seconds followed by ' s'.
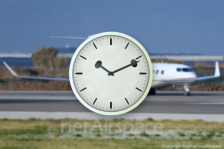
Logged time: 10 h 11 min
